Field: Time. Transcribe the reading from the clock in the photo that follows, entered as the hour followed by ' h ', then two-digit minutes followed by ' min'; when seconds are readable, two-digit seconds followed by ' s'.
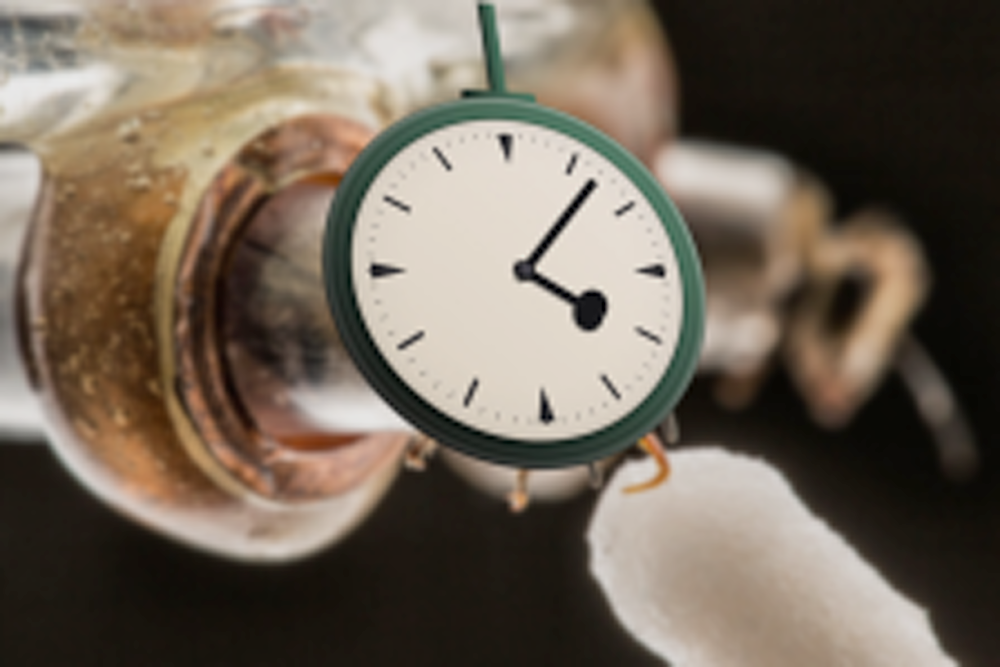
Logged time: 4 h 07 min
